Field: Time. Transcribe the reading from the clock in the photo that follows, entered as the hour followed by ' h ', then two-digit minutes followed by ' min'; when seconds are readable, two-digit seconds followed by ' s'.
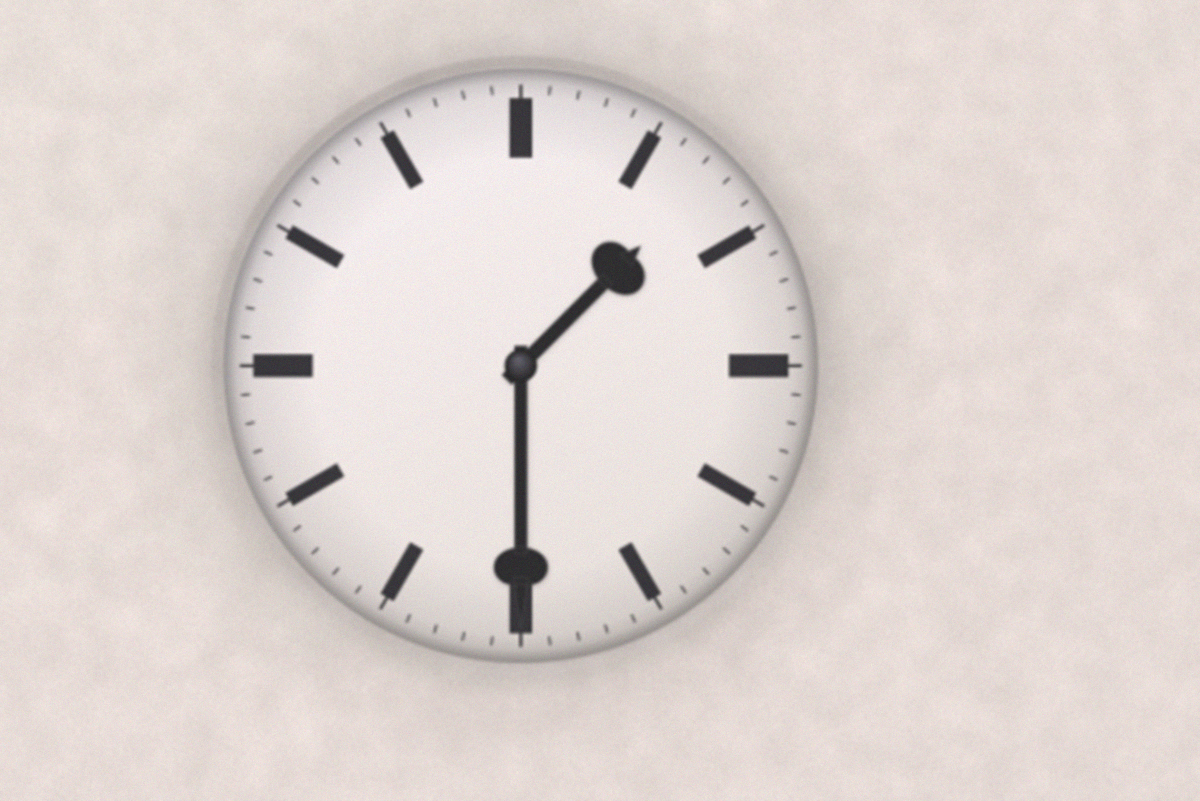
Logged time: 1 h 30 min
